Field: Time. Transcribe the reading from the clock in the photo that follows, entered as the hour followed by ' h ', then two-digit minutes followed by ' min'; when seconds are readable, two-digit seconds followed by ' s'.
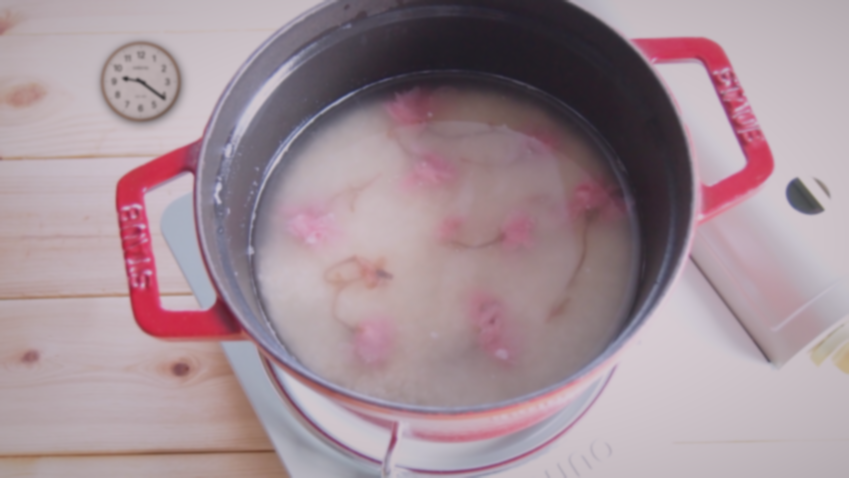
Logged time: 9 h 21 min
